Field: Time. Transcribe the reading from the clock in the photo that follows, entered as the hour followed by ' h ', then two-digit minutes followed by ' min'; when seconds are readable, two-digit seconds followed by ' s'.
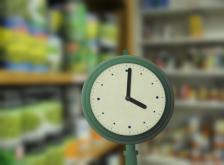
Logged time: 4 h 01 min
